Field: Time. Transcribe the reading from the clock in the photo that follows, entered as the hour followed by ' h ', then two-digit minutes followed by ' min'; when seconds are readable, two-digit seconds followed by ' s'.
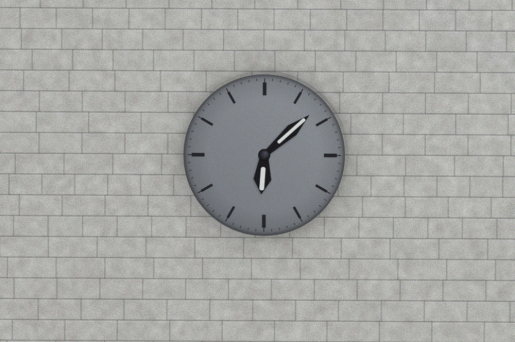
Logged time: 6 h 08 min
